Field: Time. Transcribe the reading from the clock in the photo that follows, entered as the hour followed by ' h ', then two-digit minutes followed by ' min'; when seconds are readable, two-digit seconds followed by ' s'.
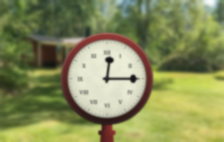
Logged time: 12 h 15 min
